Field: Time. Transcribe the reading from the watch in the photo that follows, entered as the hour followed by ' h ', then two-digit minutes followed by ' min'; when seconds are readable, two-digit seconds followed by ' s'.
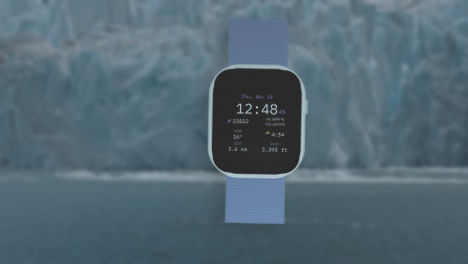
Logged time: 12 h 48 min
